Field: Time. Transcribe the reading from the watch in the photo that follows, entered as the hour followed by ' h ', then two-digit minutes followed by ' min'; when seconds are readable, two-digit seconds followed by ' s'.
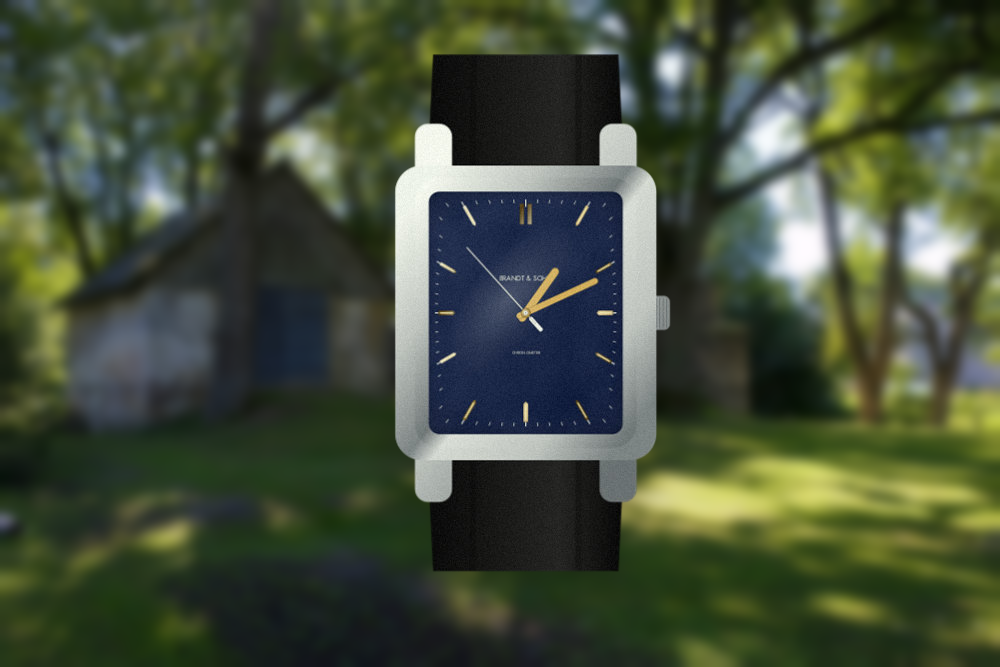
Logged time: 1 h 10 min 53 s
